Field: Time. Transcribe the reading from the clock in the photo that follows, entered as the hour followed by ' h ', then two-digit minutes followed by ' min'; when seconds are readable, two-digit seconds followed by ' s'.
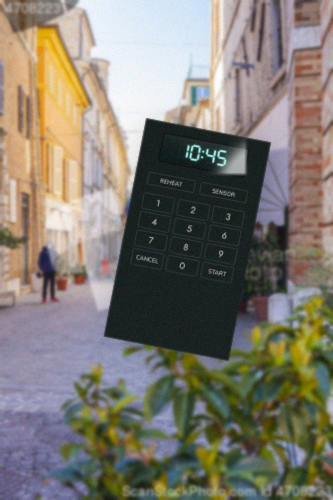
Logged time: 10 h 45 min
